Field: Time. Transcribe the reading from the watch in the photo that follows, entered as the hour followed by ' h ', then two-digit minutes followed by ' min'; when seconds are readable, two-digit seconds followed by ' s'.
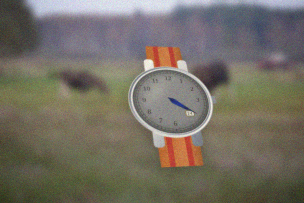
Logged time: 4 h 21 min
